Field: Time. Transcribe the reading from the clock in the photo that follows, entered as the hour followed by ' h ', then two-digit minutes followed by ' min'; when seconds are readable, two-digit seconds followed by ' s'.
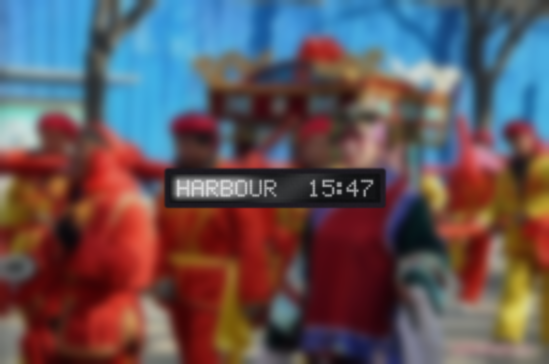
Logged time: 15 h 47 min
